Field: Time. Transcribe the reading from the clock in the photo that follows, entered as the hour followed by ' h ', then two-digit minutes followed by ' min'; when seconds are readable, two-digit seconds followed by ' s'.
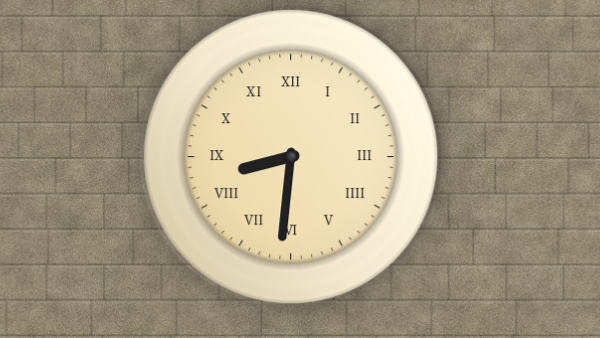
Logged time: 8 h 31 min
